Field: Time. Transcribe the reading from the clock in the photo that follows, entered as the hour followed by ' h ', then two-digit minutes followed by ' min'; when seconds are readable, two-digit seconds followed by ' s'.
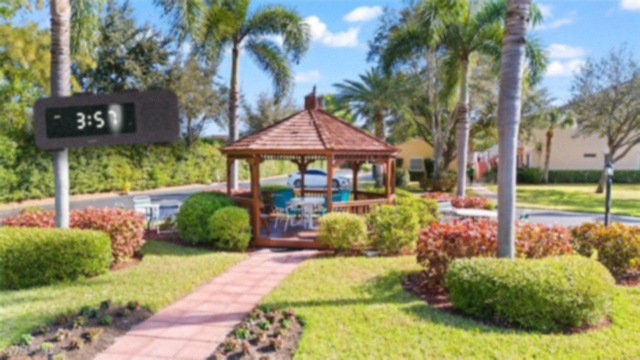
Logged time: 3 h 57 min
